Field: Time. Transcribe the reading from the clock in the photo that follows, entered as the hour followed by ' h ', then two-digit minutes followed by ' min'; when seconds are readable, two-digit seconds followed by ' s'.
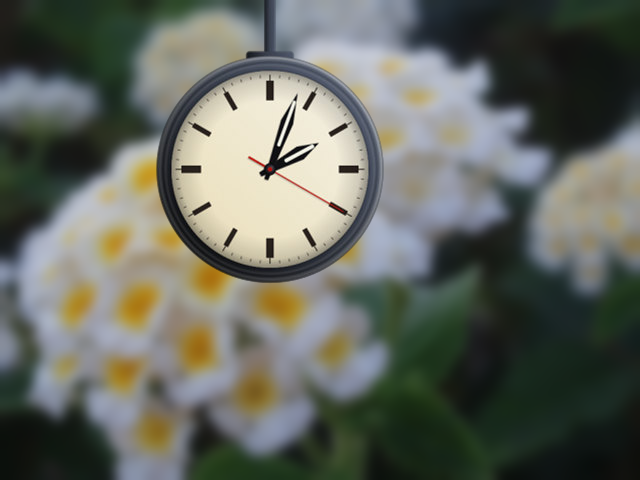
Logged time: 2 h 03 min 20 s
